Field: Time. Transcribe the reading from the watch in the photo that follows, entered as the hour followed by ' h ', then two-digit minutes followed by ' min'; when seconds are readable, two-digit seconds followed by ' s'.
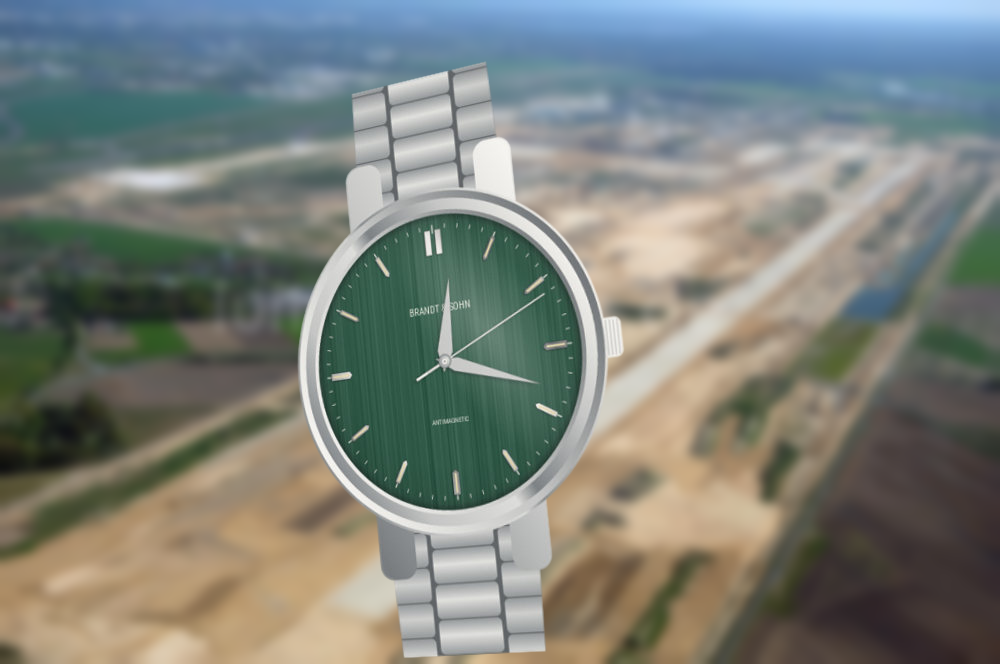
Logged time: 12 h 18 min 11 s
